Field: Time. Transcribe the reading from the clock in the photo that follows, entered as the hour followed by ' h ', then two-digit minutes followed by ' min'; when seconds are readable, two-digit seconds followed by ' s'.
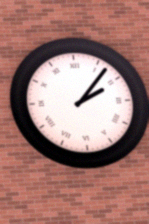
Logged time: 2 h 07 min
